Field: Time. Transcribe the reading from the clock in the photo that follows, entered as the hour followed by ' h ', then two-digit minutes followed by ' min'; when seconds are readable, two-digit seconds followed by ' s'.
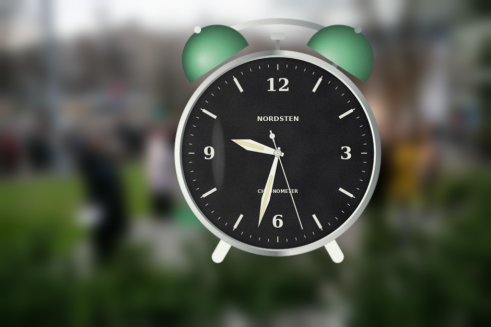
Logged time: 9 h 32 min 27 s
